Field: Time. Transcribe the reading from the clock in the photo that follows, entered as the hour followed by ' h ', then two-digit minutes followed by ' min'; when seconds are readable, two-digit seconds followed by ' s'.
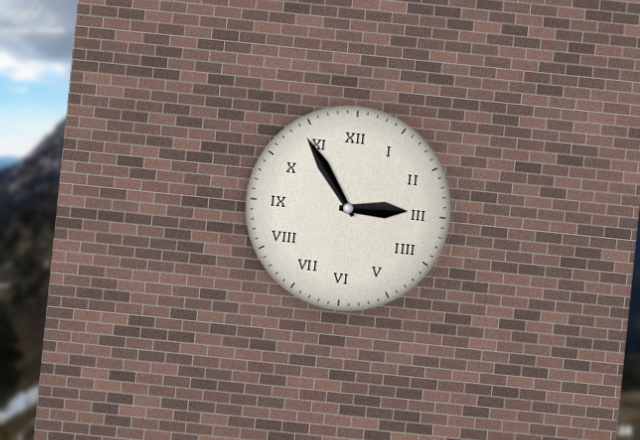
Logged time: 2 h 54 min
